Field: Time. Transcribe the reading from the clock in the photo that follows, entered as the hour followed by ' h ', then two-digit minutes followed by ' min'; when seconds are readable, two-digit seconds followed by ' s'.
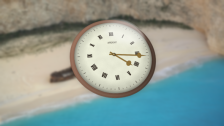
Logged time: 4 h 16 min
